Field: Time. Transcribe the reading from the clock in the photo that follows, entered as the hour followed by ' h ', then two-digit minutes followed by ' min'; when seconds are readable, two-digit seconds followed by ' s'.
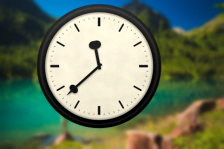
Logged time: 11 h 38 min
